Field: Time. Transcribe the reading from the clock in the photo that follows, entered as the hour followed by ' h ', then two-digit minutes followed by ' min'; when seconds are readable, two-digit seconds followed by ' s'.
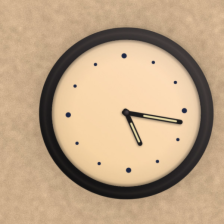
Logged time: 5 h 17 min
